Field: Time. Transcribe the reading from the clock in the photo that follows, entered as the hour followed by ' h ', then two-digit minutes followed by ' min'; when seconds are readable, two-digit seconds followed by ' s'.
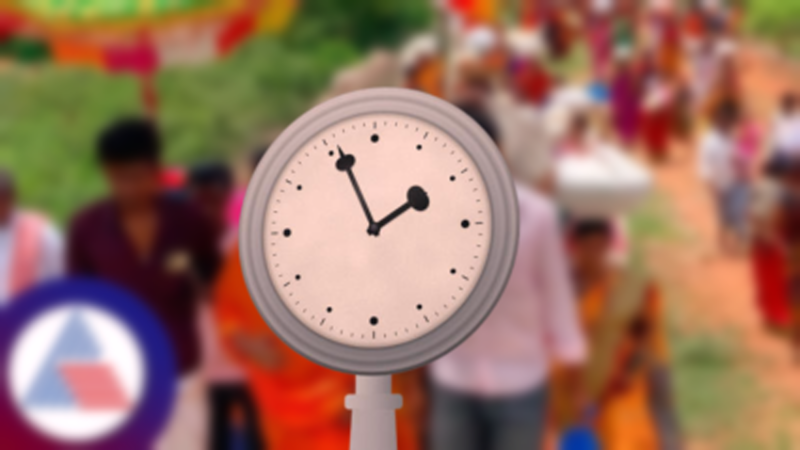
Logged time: 1 h 56 min
